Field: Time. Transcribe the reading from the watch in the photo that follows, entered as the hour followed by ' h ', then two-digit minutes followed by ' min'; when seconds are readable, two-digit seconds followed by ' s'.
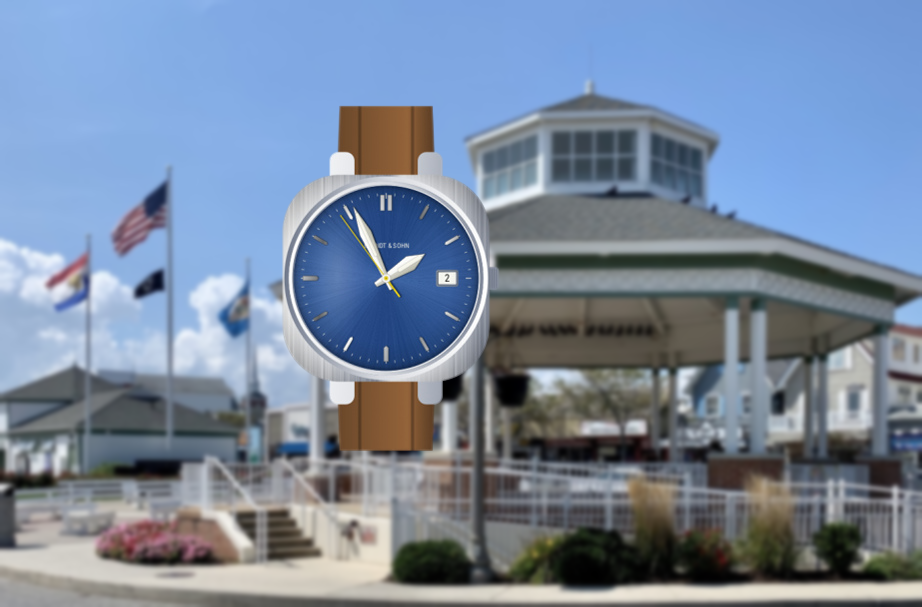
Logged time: 1 h 55 min 54 s
